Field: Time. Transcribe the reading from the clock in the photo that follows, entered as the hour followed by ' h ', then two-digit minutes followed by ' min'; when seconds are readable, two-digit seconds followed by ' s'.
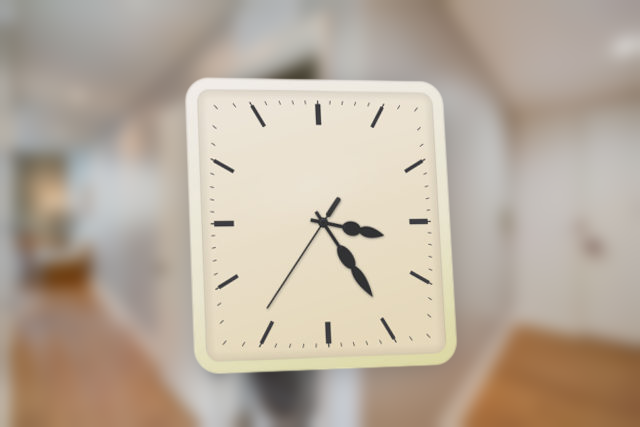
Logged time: 3 h 24 min 36 s
